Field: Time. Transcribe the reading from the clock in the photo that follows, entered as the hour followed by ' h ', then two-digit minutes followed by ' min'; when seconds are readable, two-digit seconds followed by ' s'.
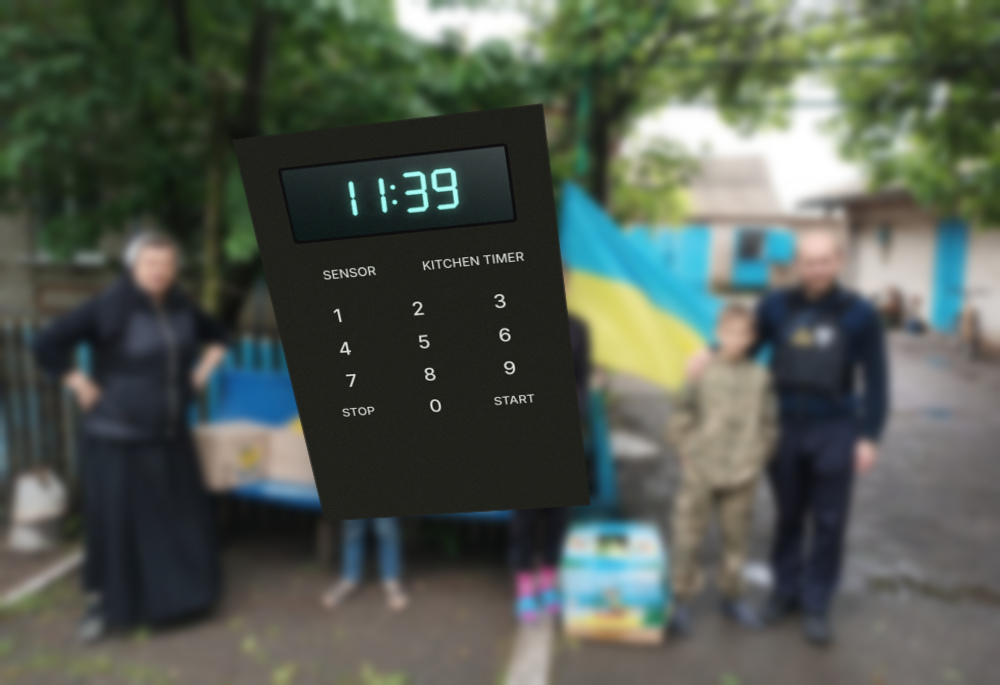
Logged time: 11 h 39 min
